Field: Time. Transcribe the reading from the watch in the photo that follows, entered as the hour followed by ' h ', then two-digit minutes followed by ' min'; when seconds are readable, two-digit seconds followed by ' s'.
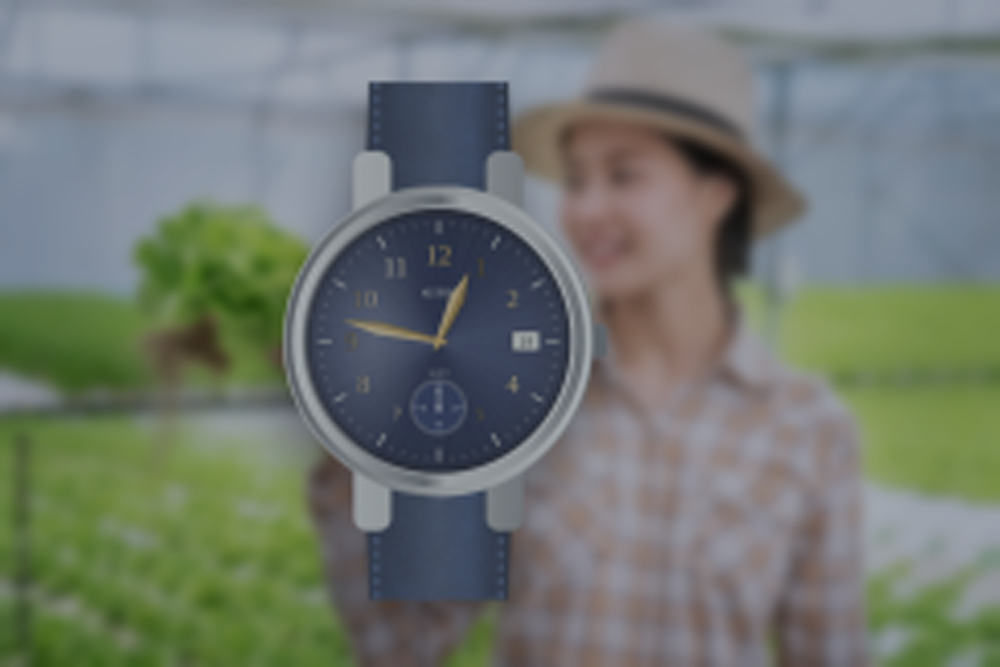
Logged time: 12 h 47 min
